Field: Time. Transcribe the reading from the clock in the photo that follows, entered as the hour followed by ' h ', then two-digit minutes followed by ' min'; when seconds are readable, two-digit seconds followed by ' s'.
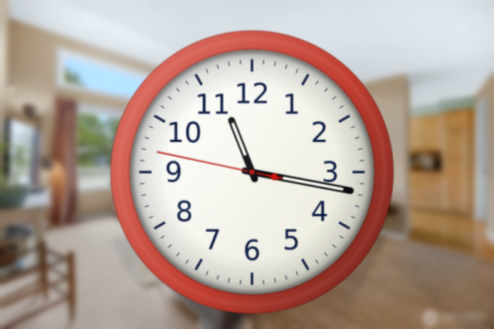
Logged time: 11 h 16 min 47 s
